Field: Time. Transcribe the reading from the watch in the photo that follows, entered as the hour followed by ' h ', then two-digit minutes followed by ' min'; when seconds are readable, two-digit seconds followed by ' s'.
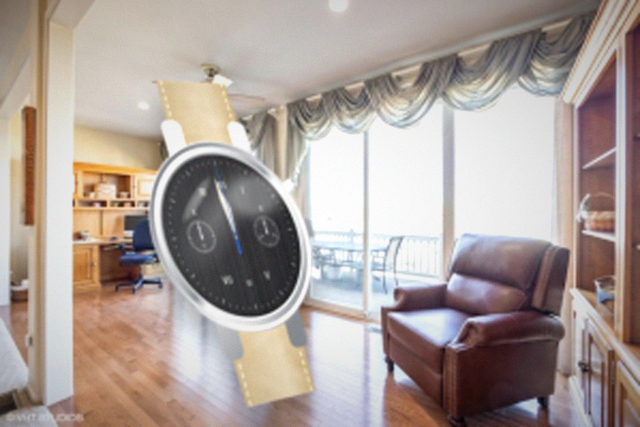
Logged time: 11 h 59 min
